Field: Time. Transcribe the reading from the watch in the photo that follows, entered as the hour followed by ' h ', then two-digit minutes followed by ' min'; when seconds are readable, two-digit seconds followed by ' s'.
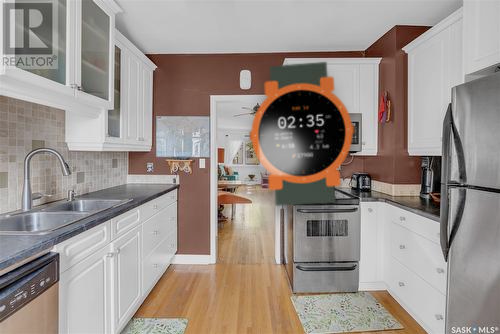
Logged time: 2 h 35 min
